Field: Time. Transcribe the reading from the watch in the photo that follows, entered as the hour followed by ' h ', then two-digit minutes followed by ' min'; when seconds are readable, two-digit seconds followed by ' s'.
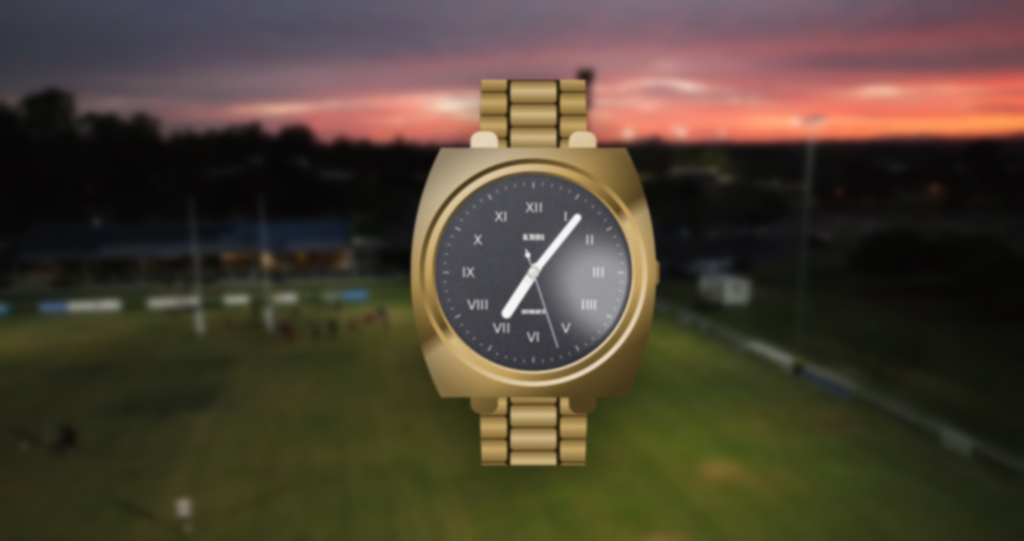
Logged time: 7 h 06 min 27 s
